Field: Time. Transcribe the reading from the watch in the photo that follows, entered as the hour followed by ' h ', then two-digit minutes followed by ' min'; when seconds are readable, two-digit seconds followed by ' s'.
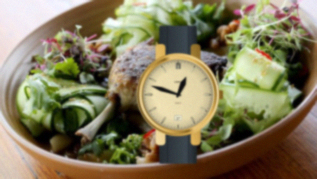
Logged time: 12 h 48 min
